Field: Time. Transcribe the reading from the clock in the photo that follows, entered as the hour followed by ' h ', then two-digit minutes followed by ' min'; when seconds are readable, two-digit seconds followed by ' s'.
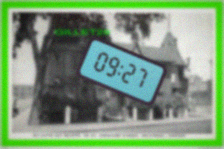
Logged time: 9 h 27 min
